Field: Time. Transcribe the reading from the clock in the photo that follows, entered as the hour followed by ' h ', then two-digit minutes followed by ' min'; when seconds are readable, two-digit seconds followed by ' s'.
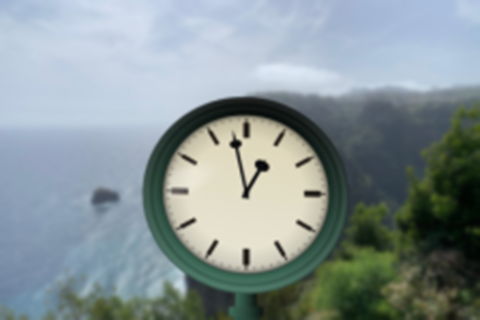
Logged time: 12 h 58 min
